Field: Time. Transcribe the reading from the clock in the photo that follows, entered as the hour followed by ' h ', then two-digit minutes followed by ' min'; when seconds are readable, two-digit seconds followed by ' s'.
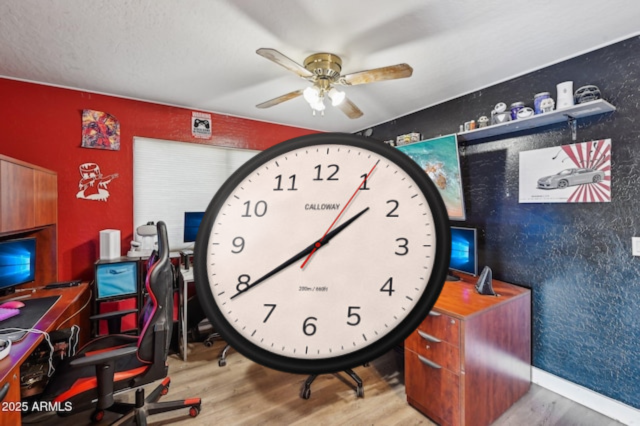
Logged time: 1 h 39 min 05 s
